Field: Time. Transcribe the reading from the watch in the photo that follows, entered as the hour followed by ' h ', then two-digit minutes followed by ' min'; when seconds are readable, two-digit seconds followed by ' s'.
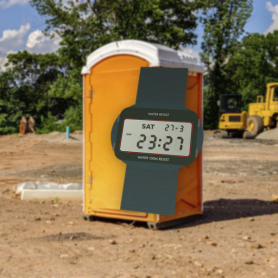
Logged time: 23 h 27 min
